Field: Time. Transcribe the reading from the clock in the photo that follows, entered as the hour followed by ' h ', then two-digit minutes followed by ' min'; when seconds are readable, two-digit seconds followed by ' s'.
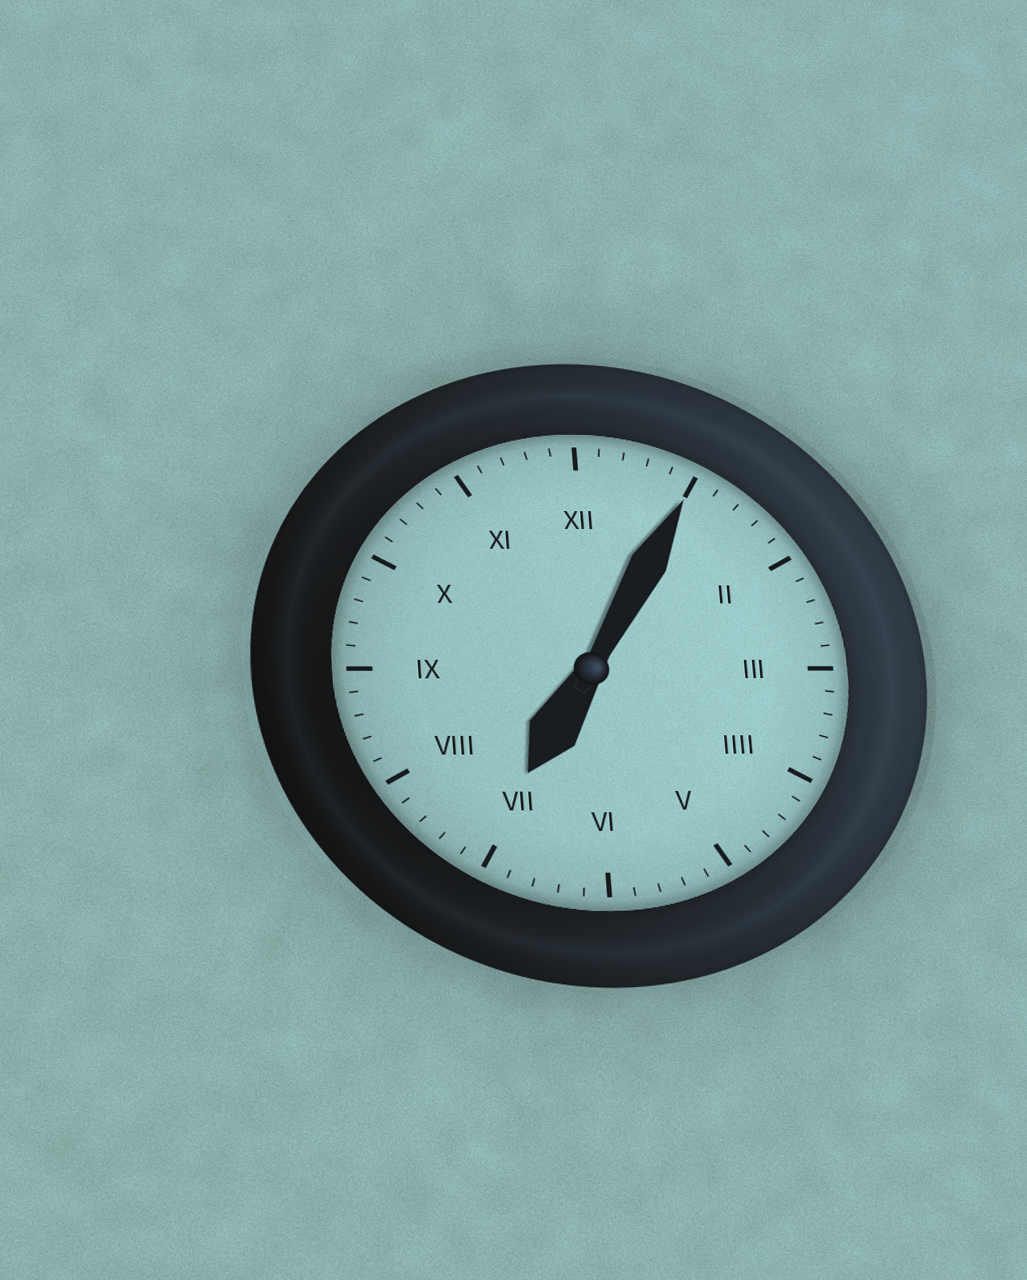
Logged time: 7 h 05 min
